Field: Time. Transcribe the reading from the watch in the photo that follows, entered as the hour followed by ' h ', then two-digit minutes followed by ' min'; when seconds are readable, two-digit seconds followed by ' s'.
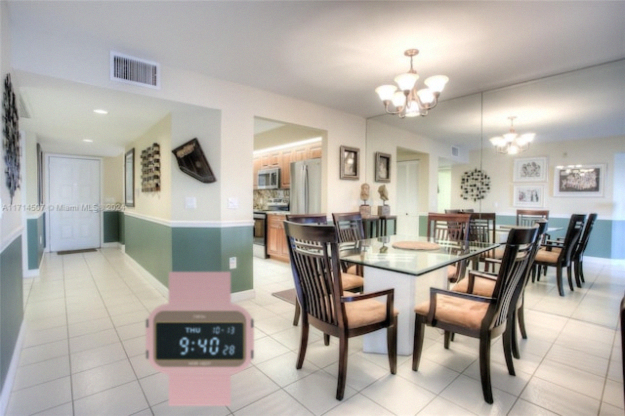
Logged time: 9 h 40 min
